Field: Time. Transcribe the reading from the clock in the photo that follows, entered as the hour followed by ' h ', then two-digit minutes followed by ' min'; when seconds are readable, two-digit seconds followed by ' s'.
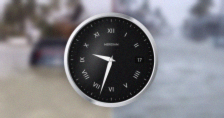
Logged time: 9 h 33 min
